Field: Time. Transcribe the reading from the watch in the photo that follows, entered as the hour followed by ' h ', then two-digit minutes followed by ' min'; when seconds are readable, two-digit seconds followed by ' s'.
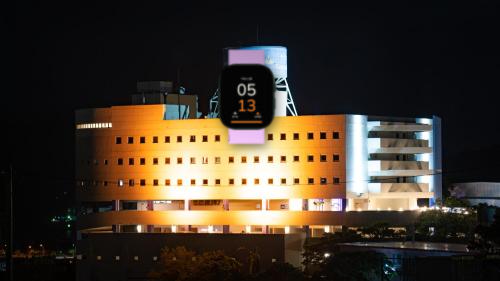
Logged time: 5 h 13 min
